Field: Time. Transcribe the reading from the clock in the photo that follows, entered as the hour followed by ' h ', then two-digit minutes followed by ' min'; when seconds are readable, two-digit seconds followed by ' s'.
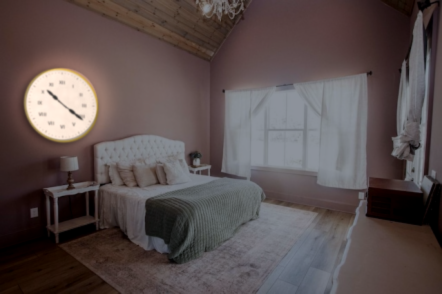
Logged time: 10 h 21 min
